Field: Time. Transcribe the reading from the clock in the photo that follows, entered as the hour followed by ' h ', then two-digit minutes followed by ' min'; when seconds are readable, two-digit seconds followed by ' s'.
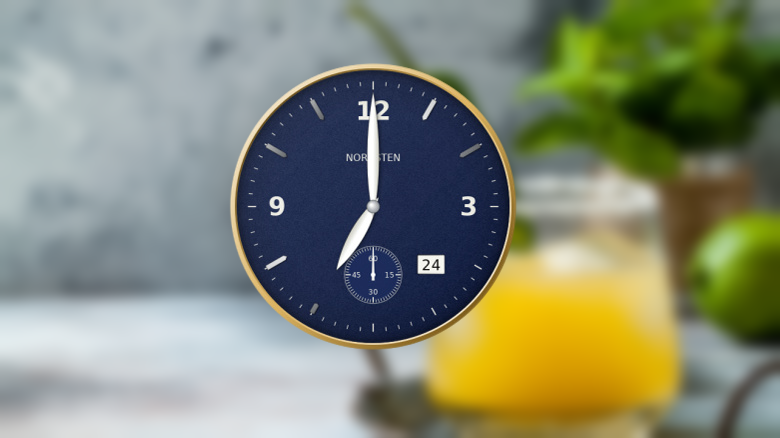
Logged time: 7 h 00 min
